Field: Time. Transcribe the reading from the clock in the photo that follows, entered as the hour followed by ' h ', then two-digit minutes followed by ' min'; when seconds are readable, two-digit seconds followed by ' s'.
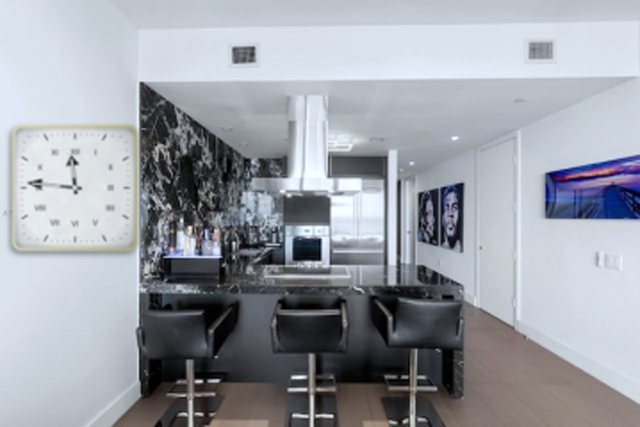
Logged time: 11 h 46 min
